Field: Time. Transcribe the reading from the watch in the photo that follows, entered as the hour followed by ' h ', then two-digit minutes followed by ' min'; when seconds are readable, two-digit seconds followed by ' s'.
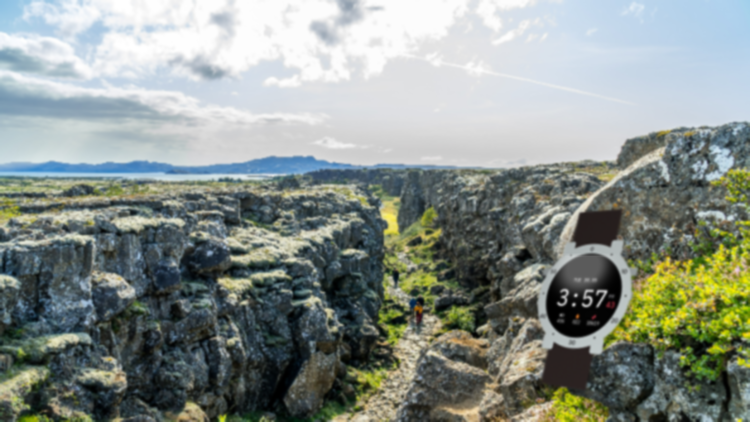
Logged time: 3 h 57 min
